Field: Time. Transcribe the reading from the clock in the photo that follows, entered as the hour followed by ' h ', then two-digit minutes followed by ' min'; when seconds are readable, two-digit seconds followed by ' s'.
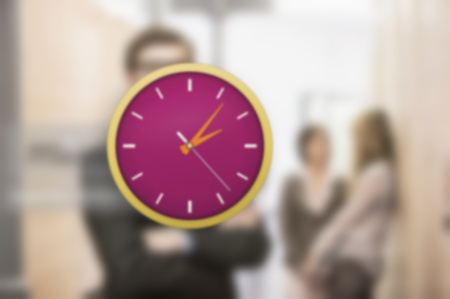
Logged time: 2 h 06 min 23 s
